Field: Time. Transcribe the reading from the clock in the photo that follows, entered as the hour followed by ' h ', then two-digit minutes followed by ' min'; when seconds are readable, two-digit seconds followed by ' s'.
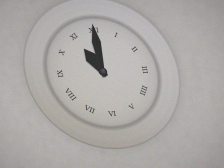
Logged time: 11 h 00 min
